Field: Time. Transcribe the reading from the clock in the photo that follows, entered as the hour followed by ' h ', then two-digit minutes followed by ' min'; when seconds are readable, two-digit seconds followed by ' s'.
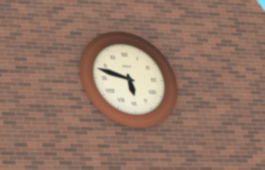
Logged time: 5 h 48 min
